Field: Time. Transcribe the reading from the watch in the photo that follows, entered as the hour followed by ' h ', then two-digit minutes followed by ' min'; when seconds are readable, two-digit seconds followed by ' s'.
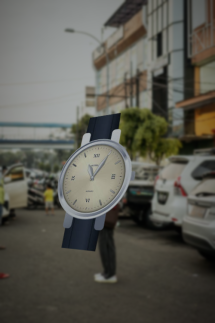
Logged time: 11 h 05 min
